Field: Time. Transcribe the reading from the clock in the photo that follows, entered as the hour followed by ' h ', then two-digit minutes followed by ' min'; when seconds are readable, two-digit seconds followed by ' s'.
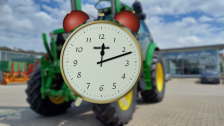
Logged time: 12 h 12 min
